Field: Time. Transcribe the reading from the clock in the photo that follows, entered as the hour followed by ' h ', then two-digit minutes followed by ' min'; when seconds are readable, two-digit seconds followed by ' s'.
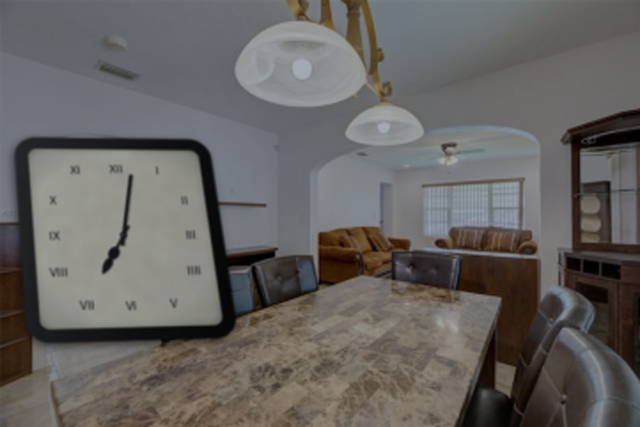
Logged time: 7 h 02 min
